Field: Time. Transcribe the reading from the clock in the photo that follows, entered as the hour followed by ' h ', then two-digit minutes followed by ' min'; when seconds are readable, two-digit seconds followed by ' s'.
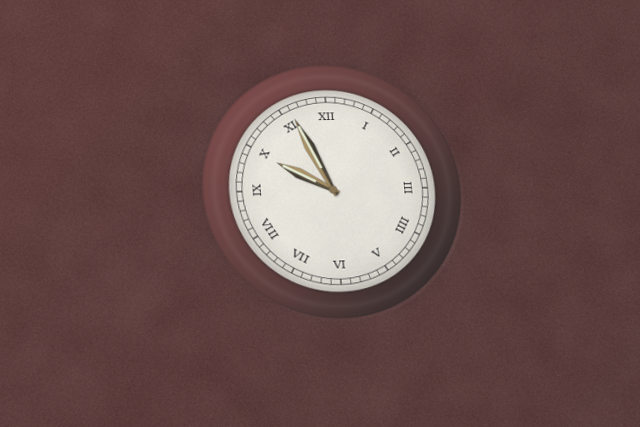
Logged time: 9 h 56 min
